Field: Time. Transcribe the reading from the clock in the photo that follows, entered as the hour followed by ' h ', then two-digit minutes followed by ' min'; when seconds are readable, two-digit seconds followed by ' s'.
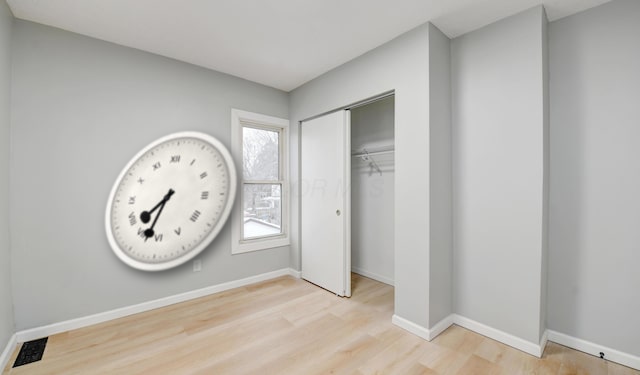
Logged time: 7 h 33 min
